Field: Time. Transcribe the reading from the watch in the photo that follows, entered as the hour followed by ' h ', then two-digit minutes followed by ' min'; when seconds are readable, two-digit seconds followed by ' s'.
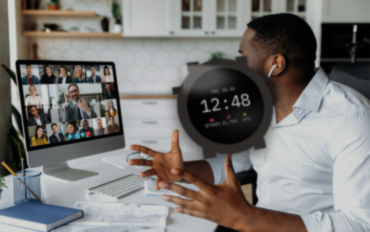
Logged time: 12 h 48 min
